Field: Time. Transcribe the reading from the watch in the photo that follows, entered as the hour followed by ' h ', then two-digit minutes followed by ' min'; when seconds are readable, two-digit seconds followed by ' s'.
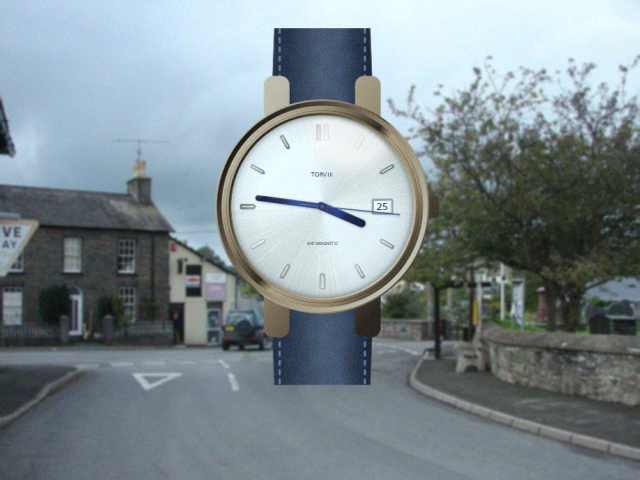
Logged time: 3 h 46 min 16 s
